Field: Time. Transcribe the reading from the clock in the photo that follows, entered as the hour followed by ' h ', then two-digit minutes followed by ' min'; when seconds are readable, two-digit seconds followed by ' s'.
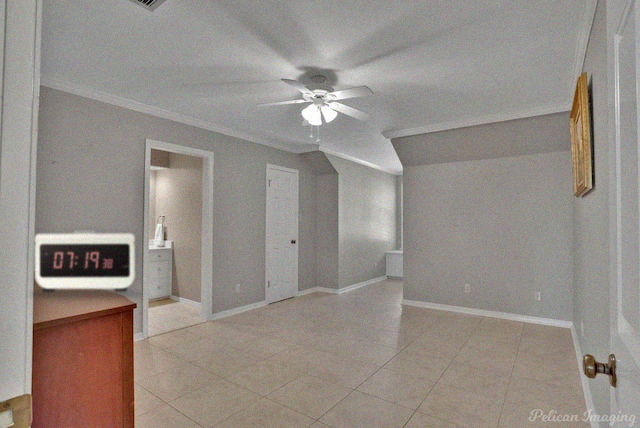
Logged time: 7 h 19 min
